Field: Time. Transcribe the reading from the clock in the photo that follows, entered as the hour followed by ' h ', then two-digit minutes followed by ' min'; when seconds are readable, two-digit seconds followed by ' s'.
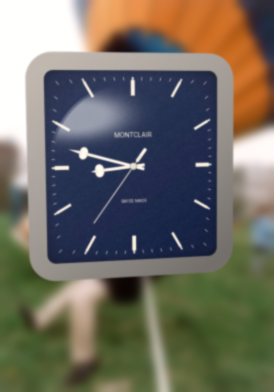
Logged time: 8 h 47 min 36 s
